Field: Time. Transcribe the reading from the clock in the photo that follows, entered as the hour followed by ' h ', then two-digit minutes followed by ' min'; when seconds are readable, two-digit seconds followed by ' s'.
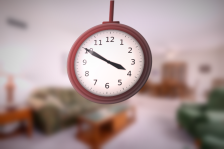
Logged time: 3 h 50 min
